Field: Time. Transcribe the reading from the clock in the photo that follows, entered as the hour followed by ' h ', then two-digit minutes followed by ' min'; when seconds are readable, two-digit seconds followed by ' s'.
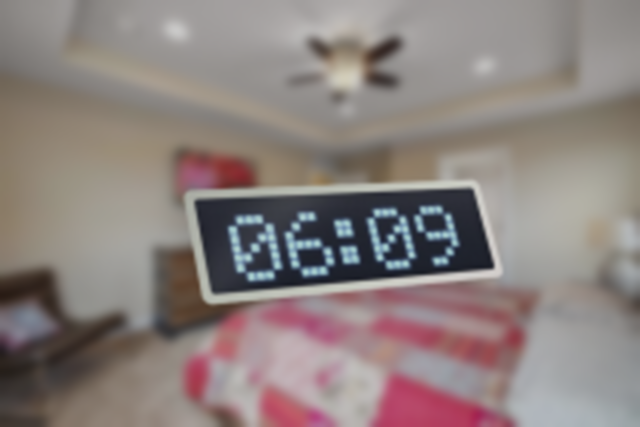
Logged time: 6 h 09 min
